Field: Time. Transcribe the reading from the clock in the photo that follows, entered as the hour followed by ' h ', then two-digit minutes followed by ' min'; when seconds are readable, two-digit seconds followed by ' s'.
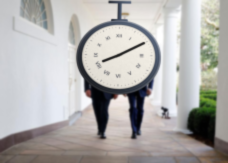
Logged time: 8 h 10 min
